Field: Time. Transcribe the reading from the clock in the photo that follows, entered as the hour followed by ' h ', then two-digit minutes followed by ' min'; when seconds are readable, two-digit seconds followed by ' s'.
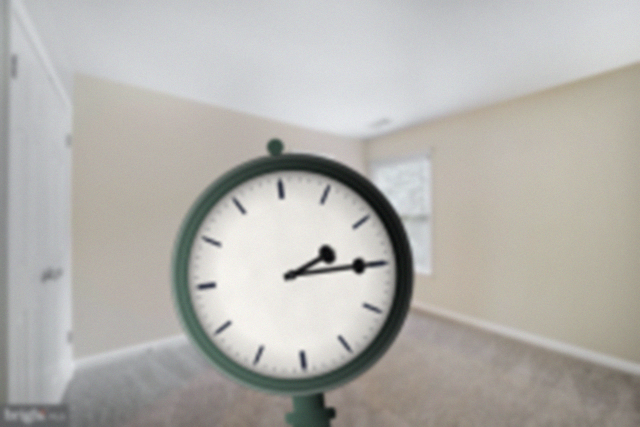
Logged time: 2 h 15 min
